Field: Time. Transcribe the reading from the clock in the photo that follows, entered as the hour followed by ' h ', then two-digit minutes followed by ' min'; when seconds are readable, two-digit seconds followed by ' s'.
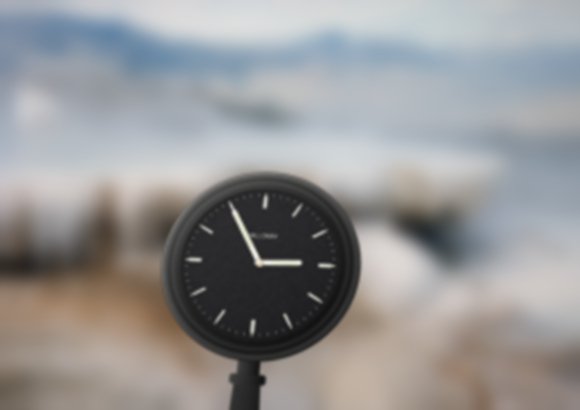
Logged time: 2 h 55 min
